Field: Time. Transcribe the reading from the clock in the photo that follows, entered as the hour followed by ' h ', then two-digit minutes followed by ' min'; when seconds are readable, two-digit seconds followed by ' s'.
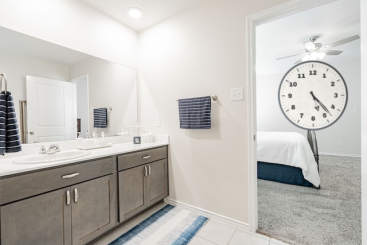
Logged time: 5 h 23 min
